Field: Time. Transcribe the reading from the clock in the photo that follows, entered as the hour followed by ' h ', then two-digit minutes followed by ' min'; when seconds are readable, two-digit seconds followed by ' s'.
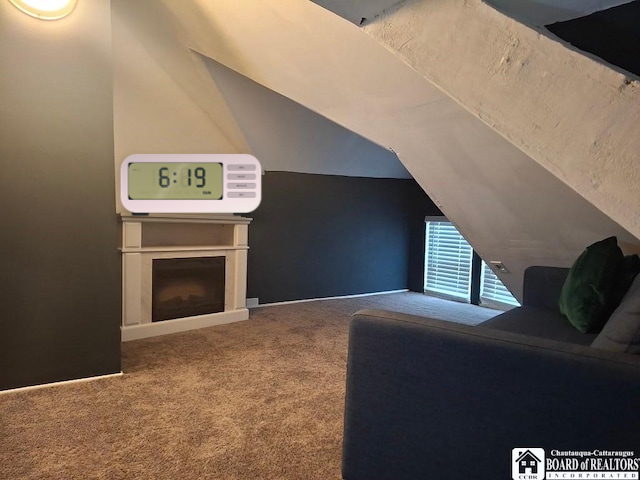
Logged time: 6 h 19 min
